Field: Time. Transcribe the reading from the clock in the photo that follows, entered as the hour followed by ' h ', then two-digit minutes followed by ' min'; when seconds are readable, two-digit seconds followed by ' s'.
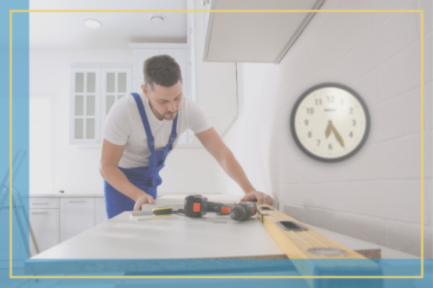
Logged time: 6 h 25 min
